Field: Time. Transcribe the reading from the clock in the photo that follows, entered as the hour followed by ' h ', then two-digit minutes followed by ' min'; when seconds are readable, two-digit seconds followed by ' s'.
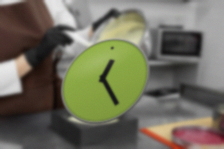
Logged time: 12 h 23 min
